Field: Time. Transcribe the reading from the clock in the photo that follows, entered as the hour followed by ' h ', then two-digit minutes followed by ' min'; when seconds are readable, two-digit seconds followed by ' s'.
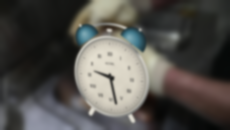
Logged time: 9 h 28 min
